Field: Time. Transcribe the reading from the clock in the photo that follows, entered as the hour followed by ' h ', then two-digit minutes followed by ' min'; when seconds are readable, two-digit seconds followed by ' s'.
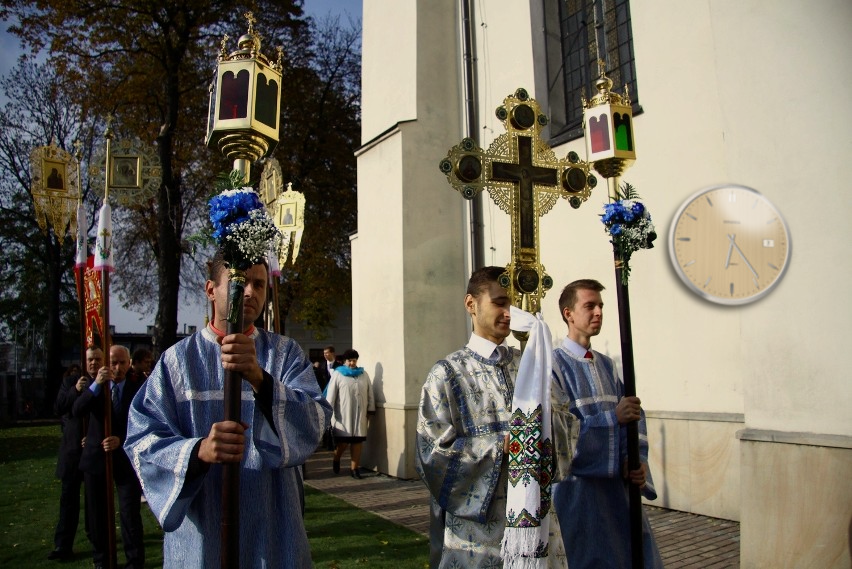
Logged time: 6 h 24 min
